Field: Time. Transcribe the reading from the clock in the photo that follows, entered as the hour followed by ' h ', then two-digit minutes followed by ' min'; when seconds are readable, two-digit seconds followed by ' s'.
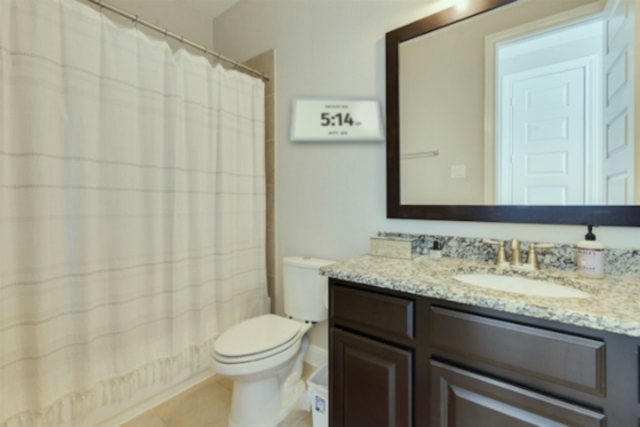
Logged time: 5 h 14 min
